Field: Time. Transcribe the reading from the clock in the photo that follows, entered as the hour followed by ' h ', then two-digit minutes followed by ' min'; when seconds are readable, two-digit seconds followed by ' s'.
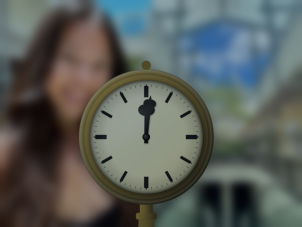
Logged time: 12 h 01 min
